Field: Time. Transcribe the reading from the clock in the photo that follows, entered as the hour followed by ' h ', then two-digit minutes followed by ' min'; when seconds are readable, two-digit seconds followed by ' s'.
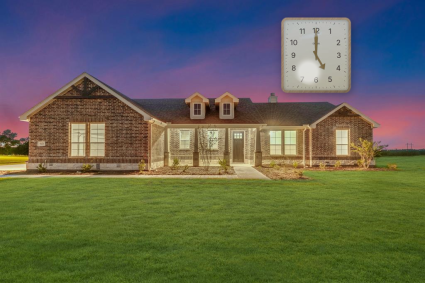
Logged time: 5 h 00 min
